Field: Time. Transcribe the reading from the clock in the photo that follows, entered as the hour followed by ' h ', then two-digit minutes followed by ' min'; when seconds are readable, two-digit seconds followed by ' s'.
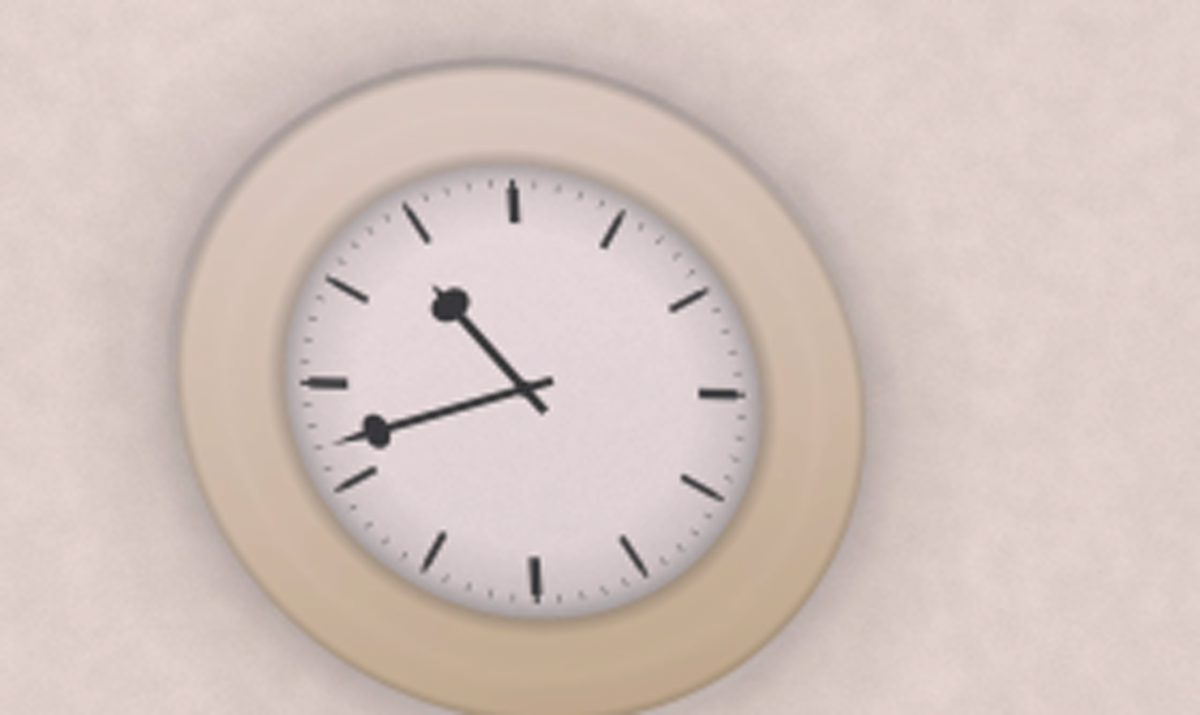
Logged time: 10 h 42 min
